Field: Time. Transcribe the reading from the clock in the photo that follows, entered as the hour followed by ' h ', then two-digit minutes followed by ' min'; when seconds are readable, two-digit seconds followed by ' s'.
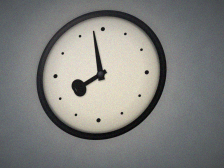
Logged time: 7 h 58 min
